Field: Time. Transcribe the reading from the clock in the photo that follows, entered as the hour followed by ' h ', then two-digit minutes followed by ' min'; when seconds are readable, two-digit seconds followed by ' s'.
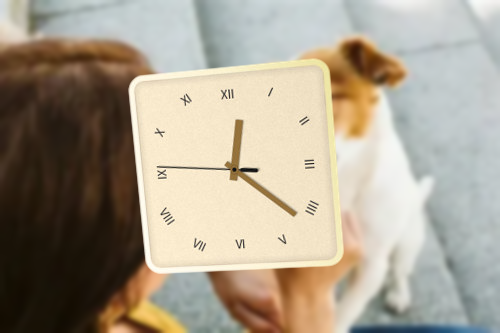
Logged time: 12 h 21 min 46 s
